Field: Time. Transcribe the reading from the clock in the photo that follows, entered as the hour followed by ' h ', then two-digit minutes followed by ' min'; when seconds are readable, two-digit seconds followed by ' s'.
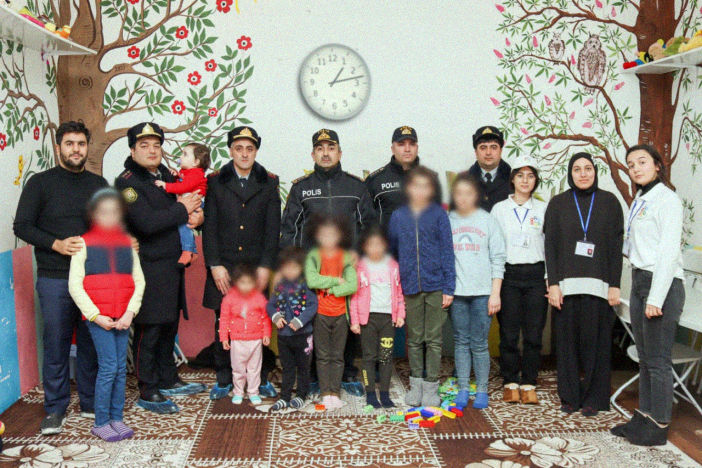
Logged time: 1 h 13 min
